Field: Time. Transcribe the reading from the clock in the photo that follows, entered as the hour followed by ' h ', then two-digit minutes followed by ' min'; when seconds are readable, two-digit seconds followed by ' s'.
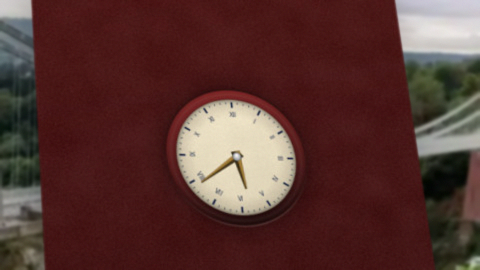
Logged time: 5 h 39 min
